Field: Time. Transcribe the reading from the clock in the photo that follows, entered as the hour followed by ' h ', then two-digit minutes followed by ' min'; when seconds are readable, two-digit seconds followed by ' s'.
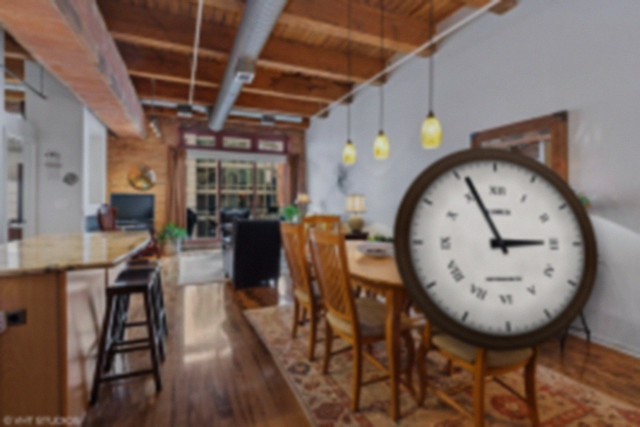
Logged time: 2 h 56 min
